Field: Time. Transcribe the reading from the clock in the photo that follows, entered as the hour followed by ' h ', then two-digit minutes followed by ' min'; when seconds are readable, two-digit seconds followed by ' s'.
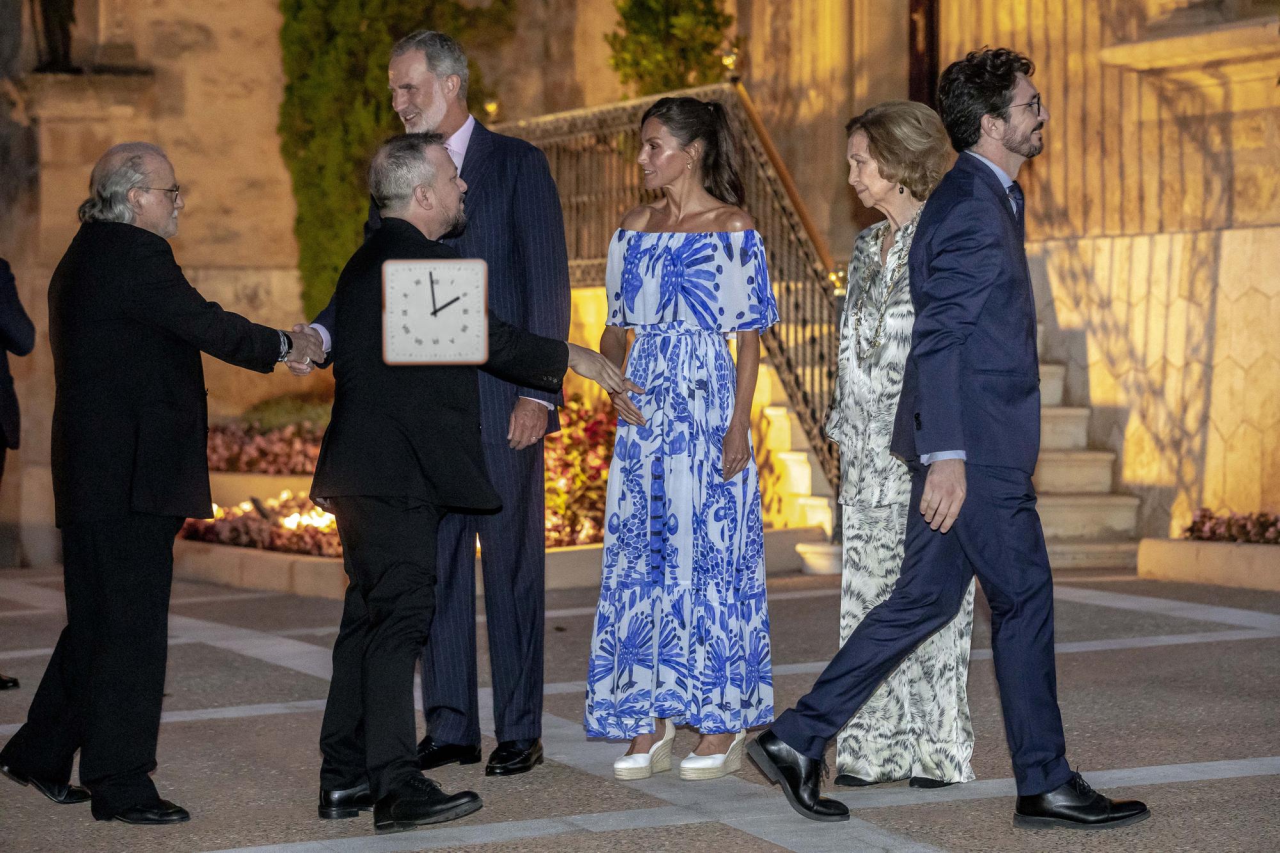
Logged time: 1 h 59 min
